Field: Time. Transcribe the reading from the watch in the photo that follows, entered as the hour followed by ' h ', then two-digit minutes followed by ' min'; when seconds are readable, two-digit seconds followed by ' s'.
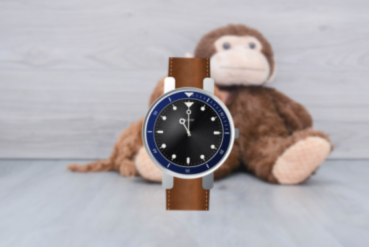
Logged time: 11 h 00 min
